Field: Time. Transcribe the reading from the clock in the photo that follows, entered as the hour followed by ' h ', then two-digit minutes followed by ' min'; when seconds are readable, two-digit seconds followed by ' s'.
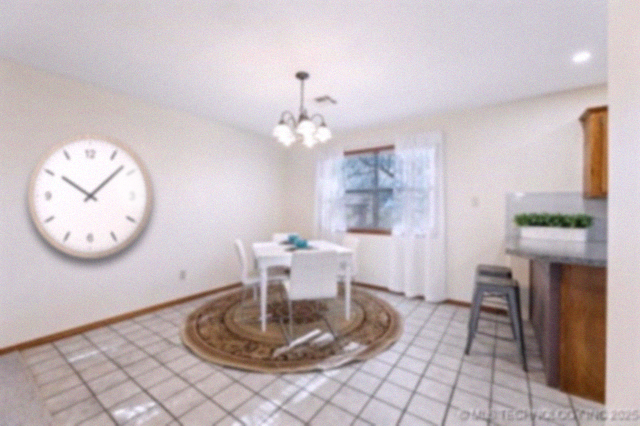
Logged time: 10 h 08 min
